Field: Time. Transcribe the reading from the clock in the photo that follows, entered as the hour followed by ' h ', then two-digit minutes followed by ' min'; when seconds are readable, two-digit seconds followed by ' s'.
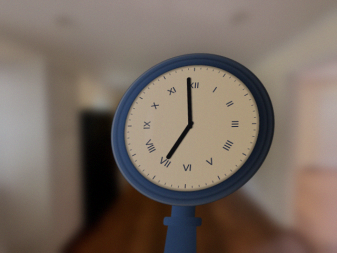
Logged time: 6 h 59 min
